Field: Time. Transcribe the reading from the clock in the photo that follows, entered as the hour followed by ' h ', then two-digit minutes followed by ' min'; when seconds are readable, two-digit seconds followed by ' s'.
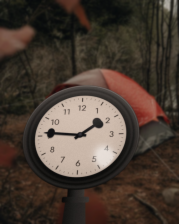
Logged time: 1 h 46 min
